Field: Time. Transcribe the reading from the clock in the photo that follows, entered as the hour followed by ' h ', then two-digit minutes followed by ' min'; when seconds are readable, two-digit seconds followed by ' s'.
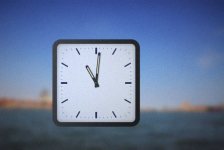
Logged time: 11 h 01 min
